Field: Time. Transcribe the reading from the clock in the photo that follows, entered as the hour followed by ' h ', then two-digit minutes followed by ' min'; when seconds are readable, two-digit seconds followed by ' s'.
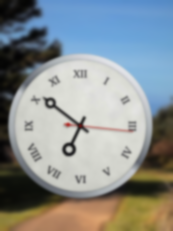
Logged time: 6 h 51 min 16 s
